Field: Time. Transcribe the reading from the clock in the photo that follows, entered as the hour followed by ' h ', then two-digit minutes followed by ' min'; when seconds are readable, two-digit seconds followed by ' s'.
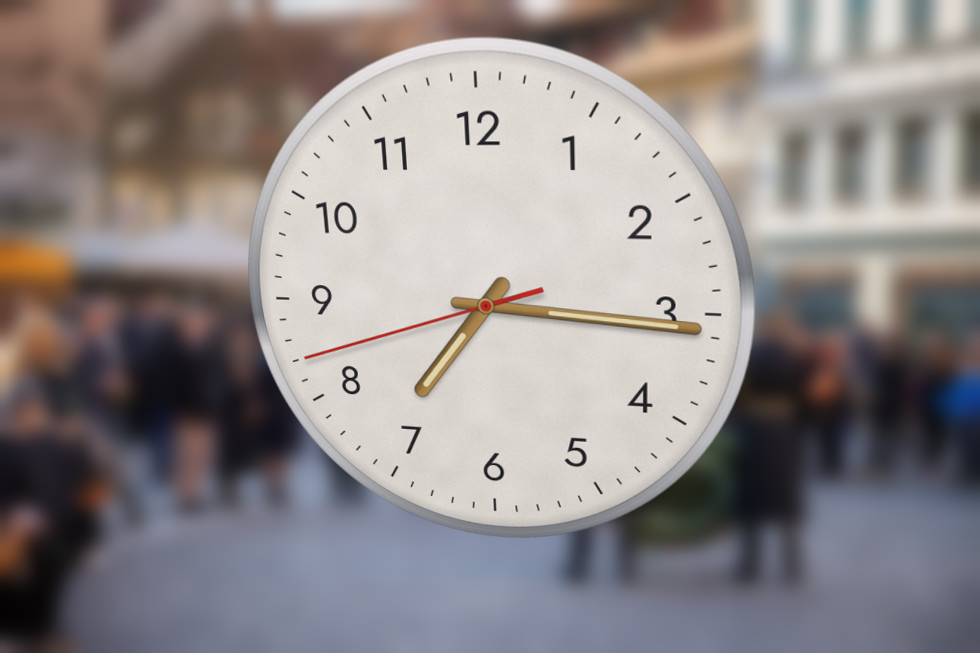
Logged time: 7 h 15 min 42 s
